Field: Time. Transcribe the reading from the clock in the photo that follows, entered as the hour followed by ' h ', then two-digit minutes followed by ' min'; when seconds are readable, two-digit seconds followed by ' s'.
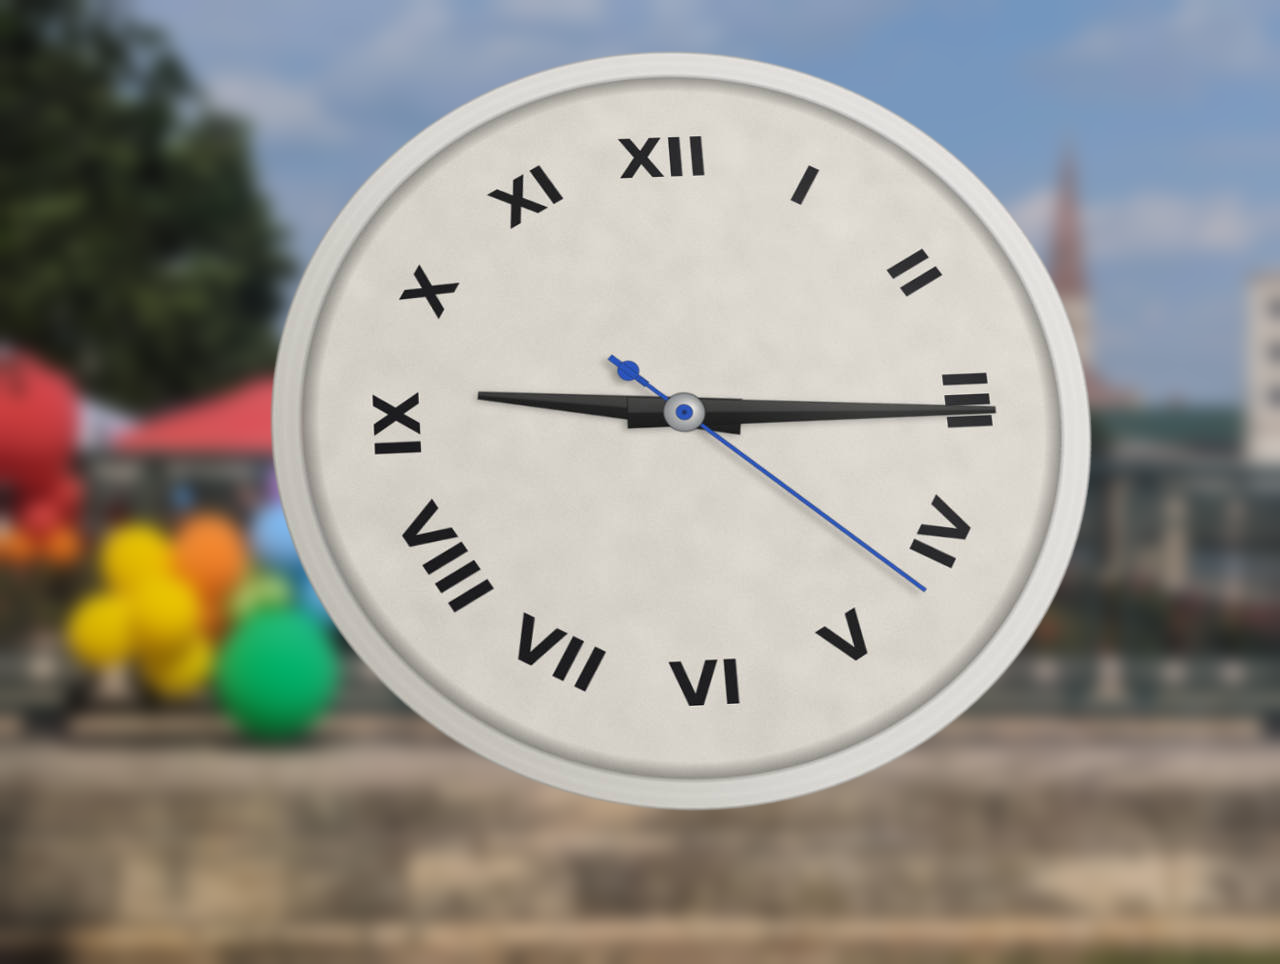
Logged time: 9 h 15 min 22 s
